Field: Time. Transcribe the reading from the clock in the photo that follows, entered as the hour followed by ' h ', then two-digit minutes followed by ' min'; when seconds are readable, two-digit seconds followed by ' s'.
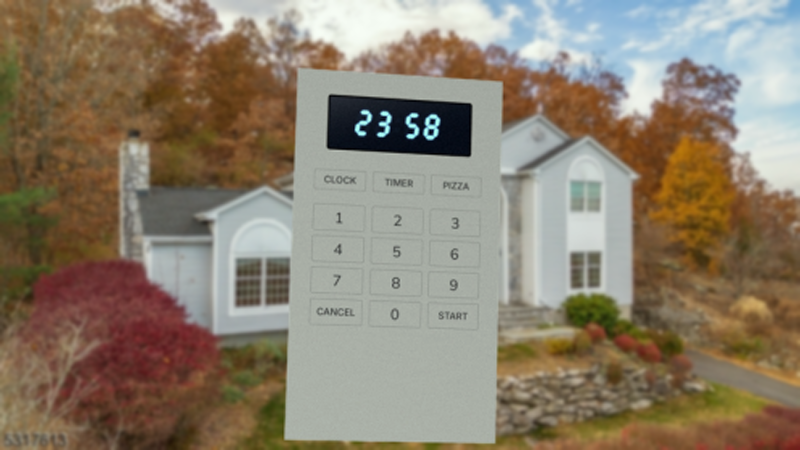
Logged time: 23 h 58 min
